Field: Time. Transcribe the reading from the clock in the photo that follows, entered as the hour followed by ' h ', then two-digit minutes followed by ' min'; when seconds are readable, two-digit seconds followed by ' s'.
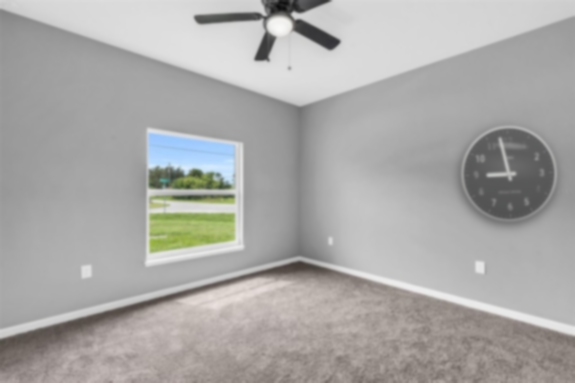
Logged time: 8 h 58 min
